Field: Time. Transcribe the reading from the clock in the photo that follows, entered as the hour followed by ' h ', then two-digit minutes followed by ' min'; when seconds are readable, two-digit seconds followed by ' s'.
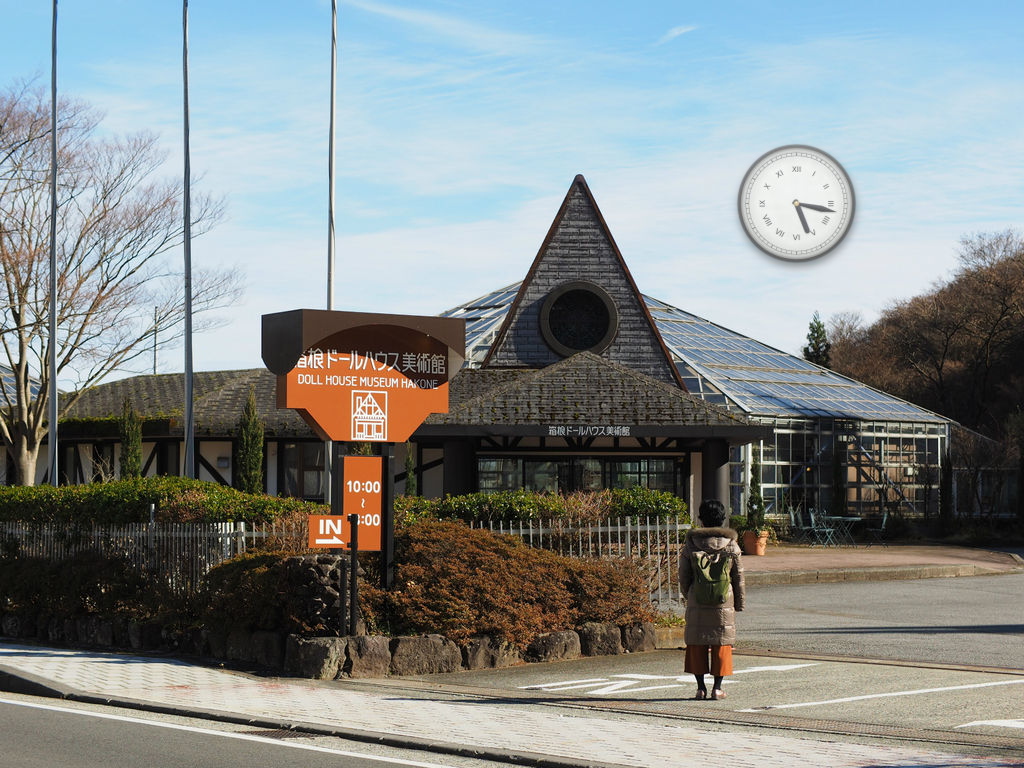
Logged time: 5 h 17 min
